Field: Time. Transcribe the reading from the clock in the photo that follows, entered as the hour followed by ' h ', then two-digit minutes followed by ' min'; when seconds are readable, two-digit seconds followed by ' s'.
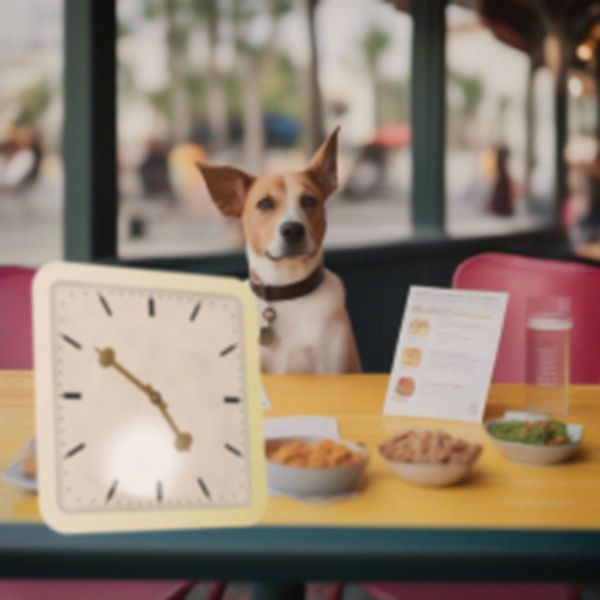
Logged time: 4 h 51 min
